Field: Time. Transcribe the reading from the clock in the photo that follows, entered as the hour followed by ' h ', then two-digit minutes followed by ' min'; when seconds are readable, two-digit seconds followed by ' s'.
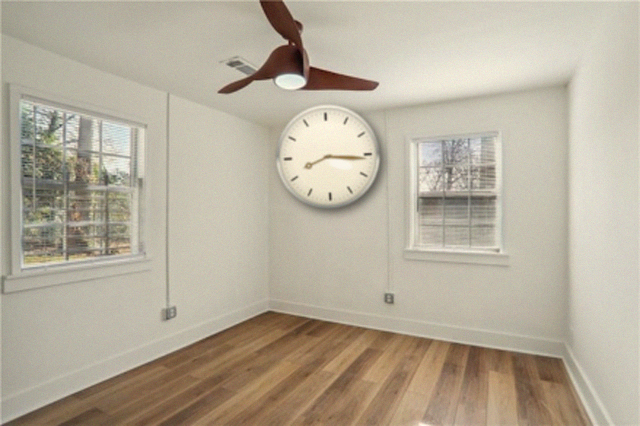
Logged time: 8 h 16 min
